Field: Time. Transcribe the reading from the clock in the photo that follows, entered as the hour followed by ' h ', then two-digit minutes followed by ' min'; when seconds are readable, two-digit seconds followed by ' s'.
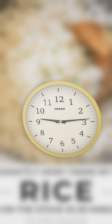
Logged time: 9 h 14 min
